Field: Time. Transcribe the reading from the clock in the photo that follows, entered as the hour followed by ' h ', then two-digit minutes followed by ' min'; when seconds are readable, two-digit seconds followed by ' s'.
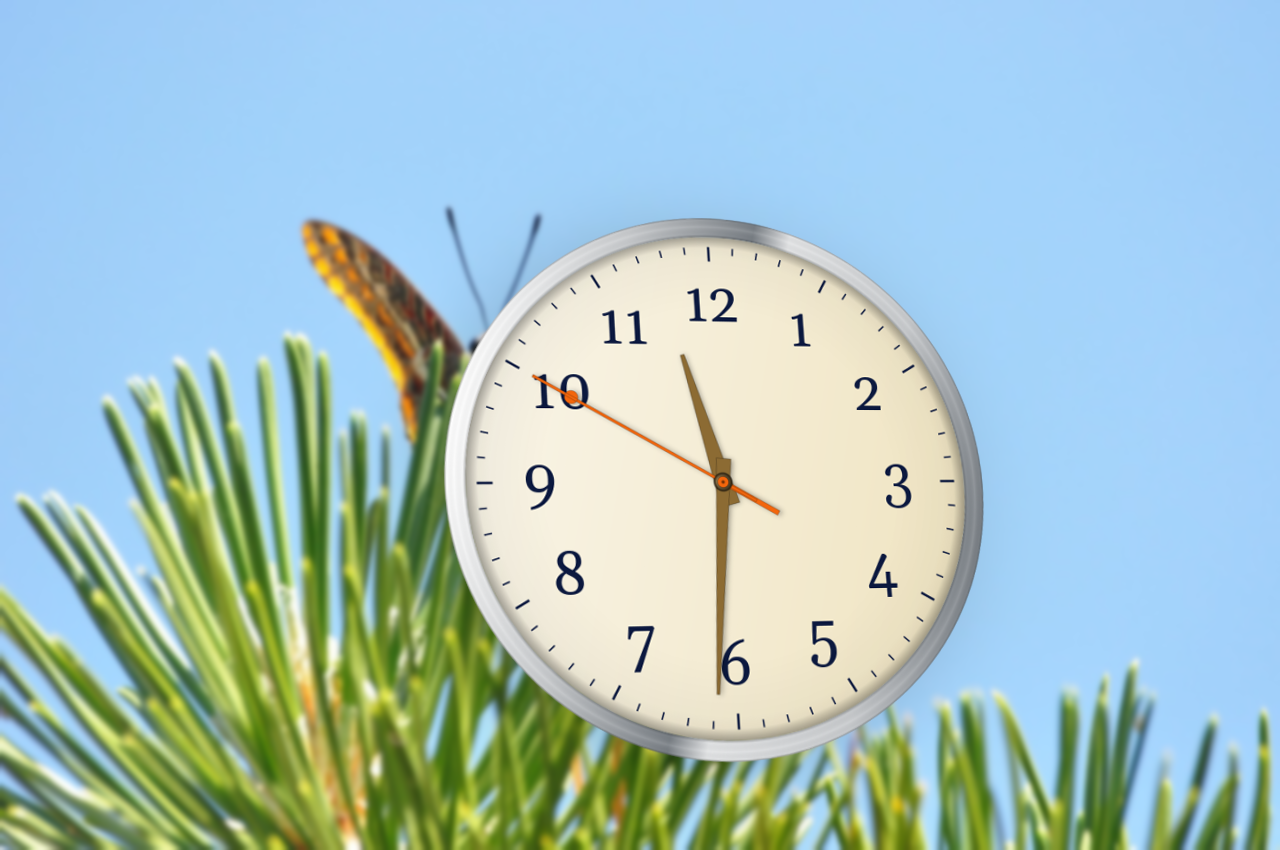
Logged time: 11 h 30 min 50 s
